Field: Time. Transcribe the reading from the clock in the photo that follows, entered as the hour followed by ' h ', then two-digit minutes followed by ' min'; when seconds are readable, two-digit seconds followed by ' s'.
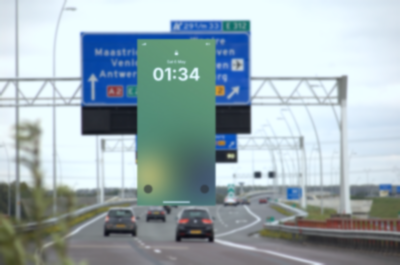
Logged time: 1 h 34 min
